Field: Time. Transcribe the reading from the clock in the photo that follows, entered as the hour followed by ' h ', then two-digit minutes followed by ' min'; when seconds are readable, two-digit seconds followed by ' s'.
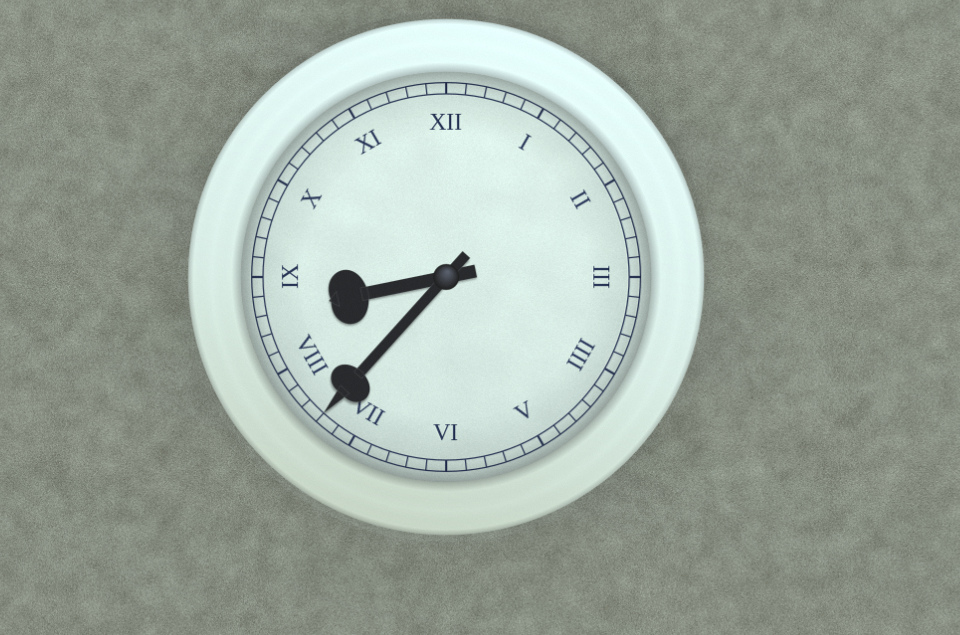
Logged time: 8 h 37 min
